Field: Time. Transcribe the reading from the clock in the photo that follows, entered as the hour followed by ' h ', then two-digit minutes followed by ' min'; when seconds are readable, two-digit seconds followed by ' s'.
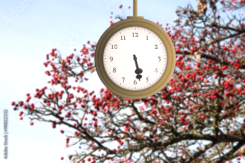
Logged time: 5 h 28 min
